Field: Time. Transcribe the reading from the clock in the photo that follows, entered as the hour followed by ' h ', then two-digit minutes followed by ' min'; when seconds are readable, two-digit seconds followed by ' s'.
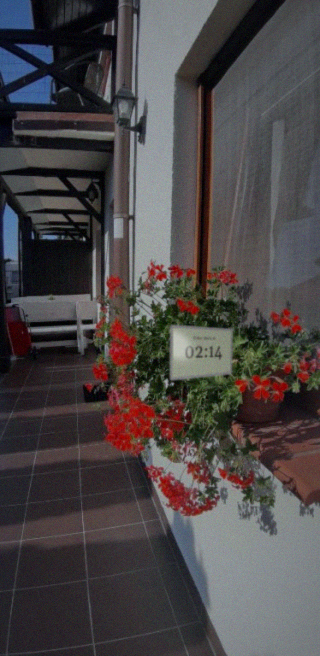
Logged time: 2 h 14 min
